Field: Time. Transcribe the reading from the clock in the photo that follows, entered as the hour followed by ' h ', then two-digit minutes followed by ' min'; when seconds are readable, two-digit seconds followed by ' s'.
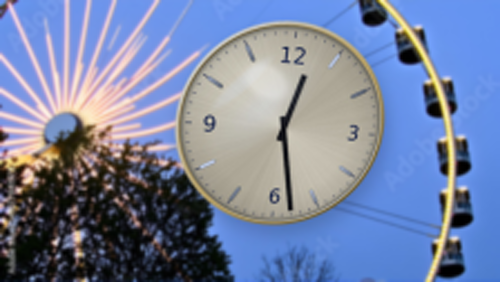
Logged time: 12 h 28 min
